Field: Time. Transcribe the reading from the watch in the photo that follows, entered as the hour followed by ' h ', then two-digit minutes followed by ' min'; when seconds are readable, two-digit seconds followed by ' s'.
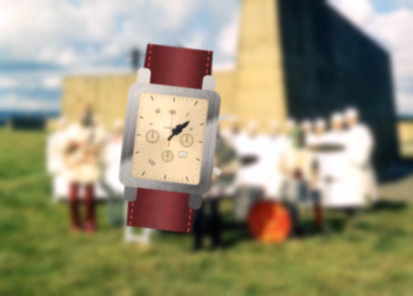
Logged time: 1 h 07 min
